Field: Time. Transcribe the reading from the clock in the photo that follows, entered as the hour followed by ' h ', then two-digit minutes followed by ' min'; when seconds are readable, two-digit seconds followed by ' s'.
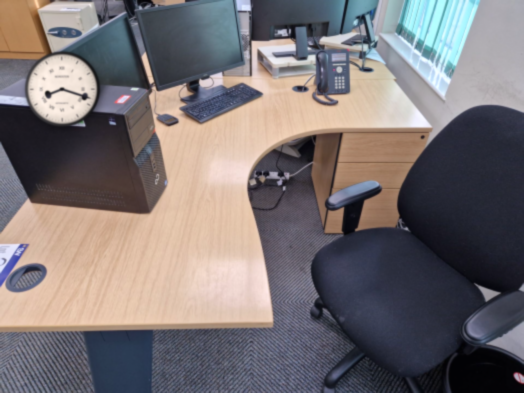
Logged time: 8 h 18 min
